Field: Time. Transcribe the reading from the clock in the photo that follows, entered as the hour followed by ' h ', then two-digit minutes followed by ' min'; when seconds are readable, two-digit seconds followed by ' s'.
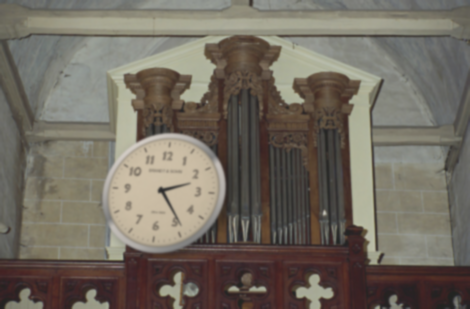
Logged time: 2 h 24 min
